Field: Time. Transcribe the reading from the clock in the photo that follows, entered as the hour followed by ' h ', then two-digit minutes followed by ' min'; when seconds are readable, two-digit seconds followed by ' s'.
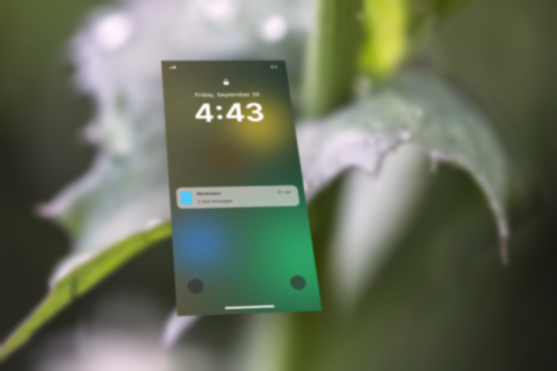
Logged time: 4 h 43 min
